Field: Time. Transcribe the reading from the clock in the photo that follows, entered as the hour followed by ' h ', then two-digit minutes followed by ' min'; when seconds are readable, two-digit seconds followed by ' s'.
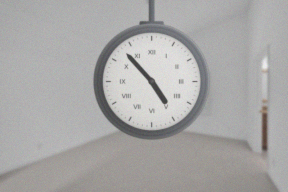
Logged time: 4 h 53 min
